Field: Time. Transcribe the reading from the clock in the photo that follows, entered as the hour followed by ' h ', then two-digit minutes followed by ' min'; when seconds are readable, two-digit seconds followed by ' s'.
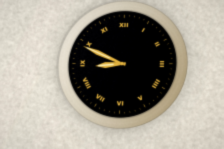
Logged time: 8 h 49 min
